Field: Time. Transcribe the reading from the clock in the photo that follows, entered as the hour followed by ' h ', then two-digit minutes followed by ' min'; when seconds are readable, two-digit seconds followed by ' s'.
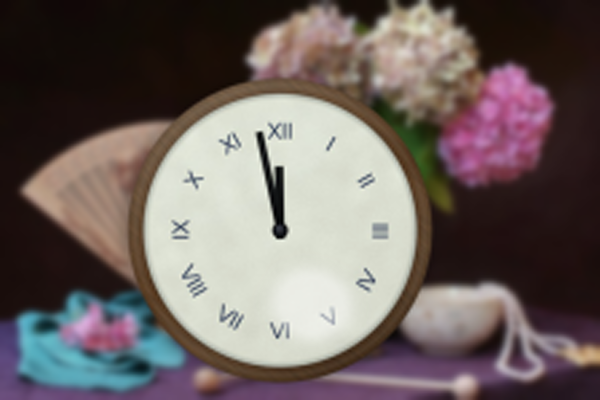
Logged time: 11 h 58 min
